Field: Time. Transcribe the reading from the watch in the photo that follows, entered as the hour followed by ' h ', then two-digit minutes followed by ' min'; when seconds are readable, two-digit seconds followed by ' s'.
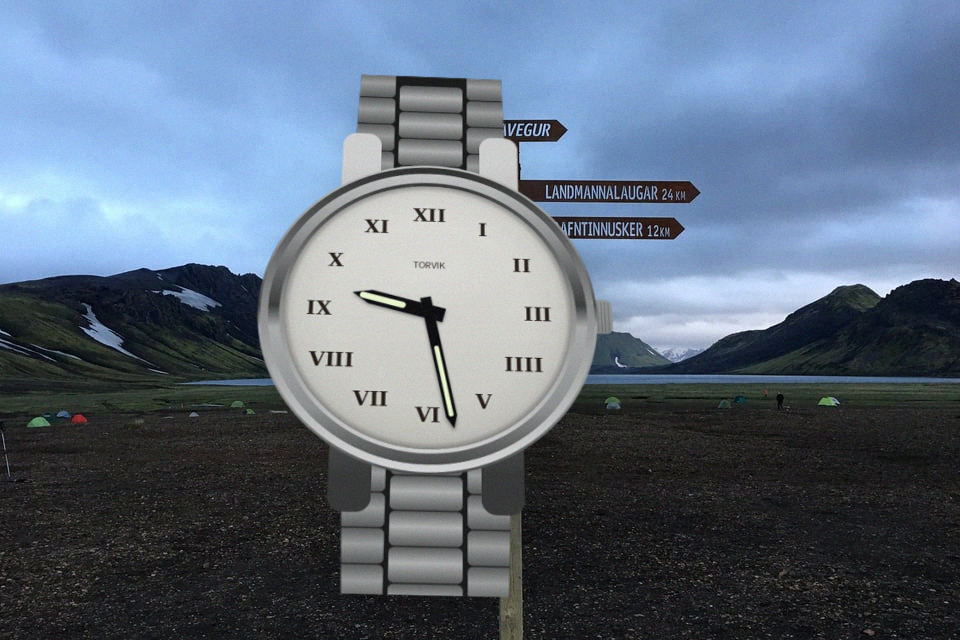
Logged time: 9 h 28 min
